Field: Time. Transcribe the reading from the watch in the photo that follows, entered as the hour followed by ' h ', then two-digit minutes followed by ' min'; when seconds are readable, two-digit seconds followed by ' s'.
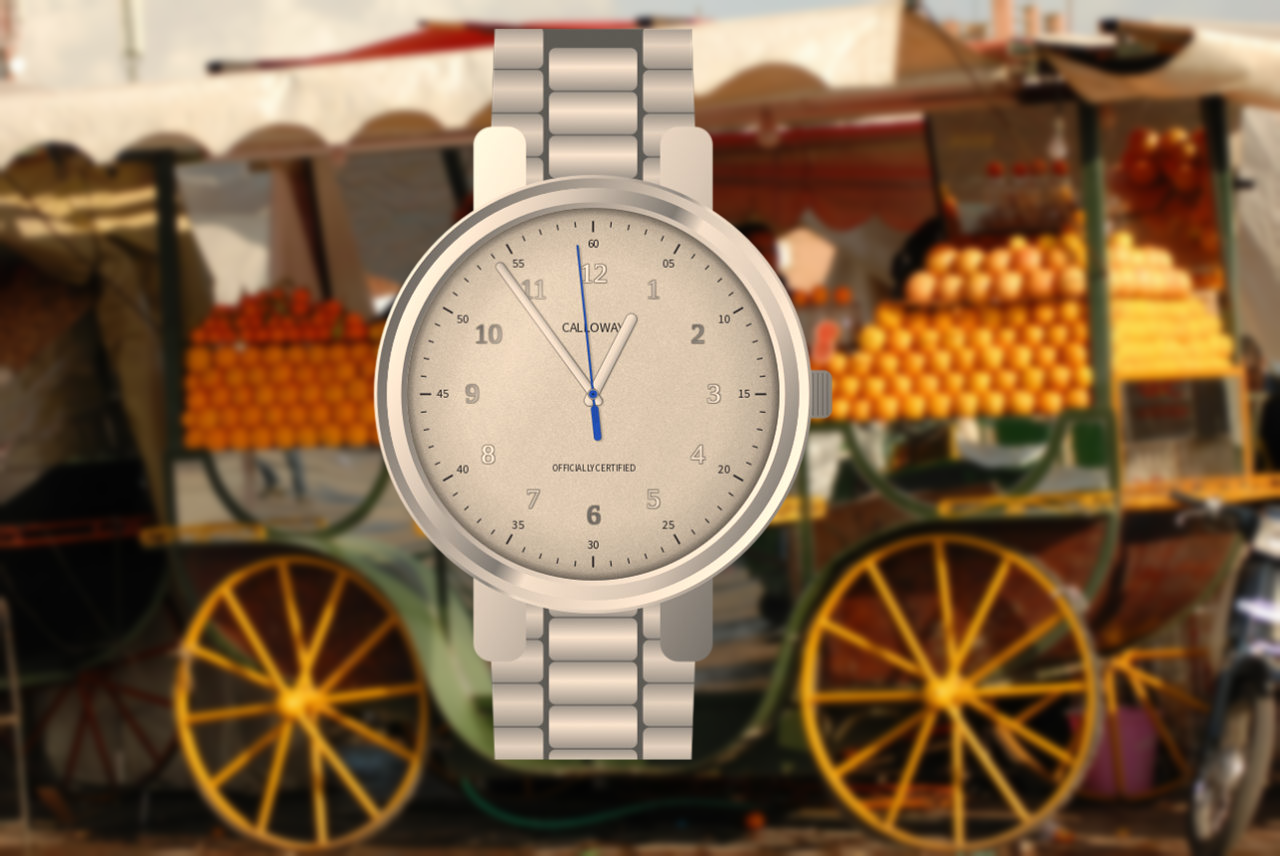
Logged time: 12 h 53 min 59 s
